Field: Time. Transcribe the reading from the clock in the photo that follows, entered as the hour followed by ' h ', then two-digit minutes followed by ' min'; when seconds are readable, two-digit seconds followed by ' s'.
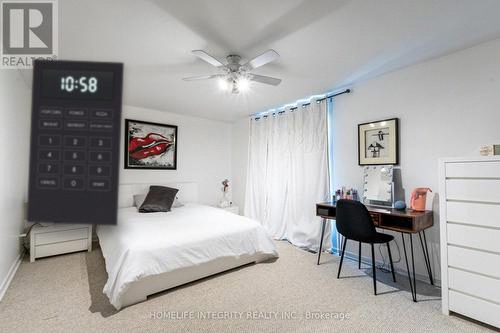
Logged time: 10 h 58 min
